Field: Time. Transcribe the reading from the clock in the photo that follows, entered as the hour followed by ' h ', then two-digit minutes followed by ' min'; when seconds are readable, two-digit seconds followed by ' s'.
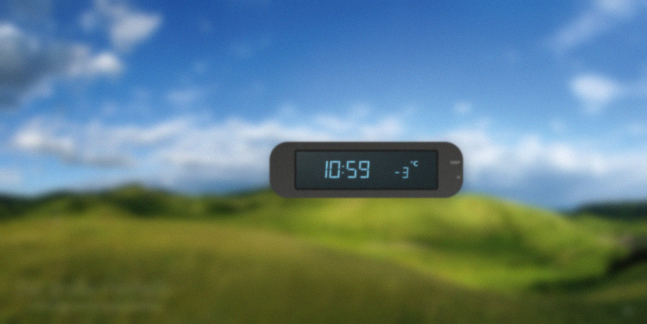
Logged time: 10 h 59 min
